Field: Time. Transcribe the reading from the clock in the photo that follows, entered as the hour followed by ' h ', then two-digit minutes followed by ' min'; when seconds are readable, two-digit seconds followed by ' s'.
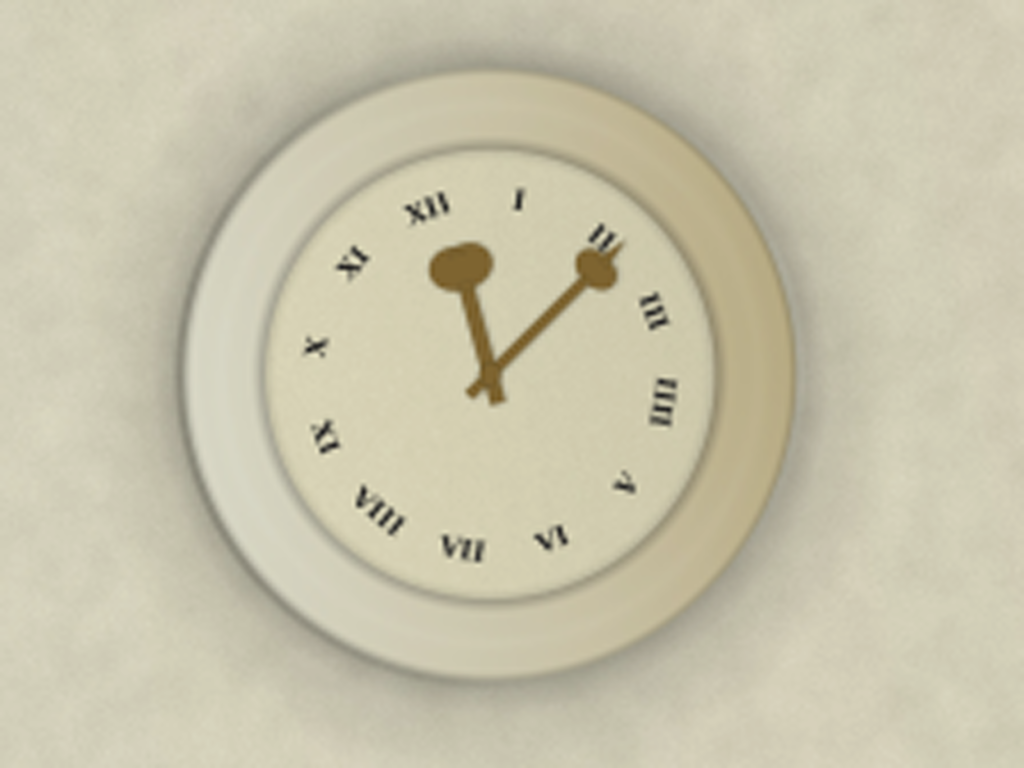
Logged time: 12 h 11 min
